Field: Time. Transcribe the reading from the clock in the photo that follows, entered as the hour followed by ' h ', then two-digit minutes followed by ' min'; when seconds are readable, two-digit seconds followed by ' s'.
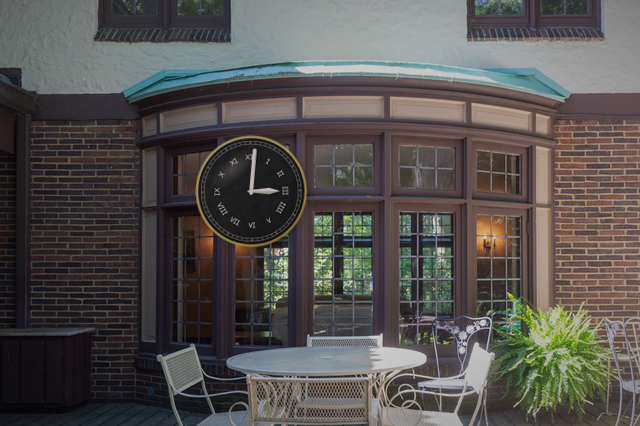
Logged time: 3 h 01 min
